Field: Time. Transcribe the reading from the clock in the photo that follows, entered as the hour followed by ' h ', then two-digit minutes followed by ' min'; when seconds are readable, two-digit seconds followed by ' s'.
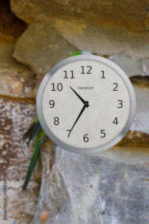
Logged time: 10 h 35 min
